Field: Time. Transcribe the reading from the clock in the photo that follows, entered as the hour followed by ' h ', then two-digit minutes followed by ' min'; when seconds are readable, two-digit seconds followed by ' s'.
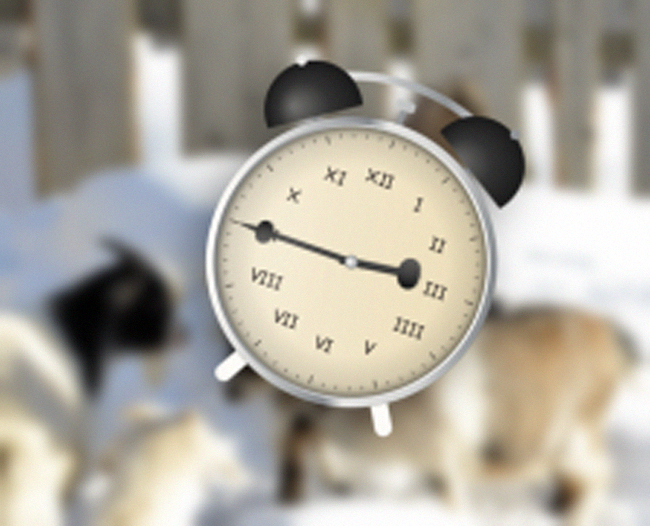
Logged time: 2 h 45 min
